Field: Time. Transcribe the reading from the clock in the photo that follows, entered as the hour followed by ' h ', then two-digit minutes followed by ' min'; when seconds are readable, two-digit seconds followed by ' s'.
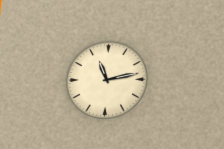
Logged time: 11 h 13 min
